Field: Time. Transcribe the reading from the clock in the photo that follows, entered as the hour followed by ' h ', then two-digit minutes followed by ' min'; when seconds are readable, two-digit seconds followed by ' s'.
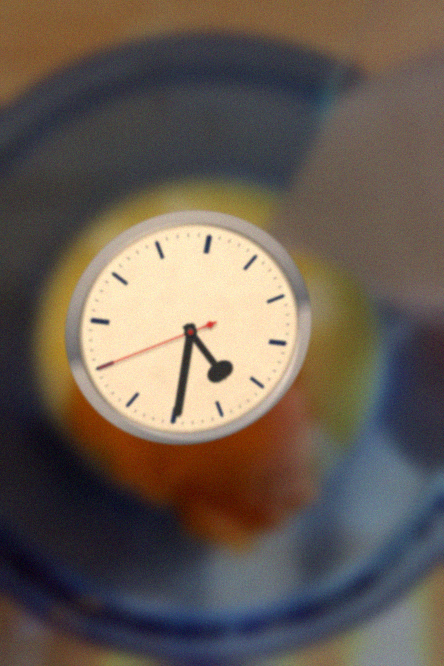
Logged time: 4 h 29 min 40 s
